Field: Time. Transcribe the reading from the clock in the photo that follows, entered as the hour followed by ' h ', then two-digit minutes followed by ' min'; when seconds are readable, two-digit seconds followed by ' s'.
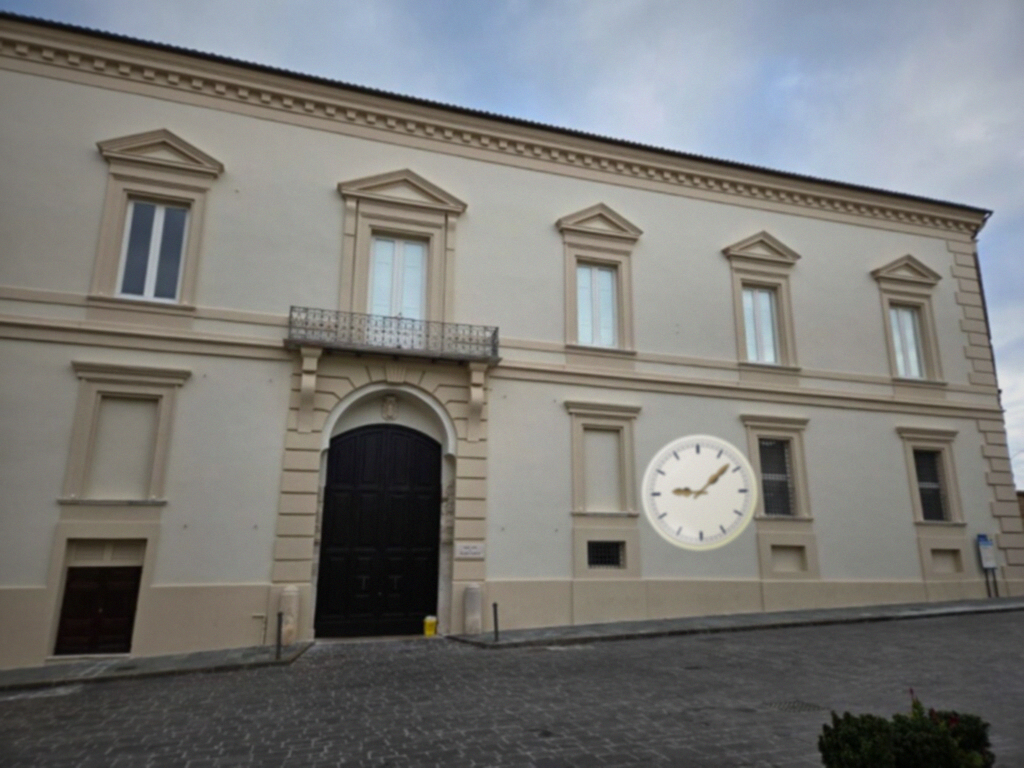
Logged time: 9 h 08 min
